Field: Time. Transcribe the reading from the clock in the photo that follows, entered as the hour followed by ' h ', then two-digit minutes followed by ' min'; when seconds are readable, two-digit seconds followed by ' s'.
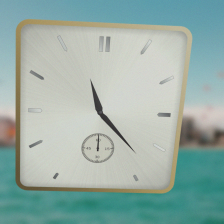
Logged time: 11 h 23 min
